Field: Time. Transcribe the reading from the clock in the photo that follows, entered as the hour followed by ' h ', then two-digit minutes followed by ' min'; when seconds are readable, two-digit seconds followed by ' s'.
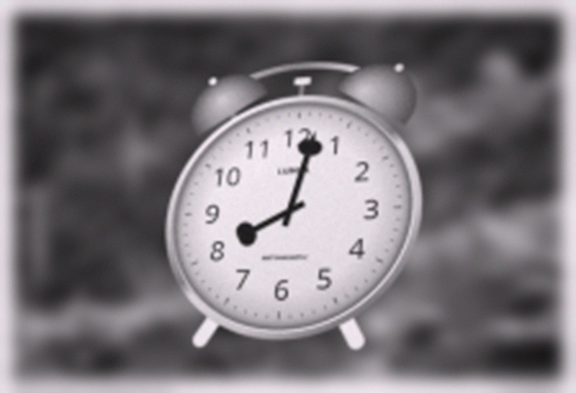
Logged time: 8 h 02 min
